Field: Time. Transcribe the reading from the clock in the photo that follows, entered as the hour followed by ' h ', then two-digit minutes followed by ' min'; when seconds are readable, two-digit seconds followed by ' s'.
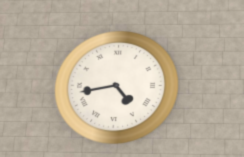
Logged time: 4 h 43 min
